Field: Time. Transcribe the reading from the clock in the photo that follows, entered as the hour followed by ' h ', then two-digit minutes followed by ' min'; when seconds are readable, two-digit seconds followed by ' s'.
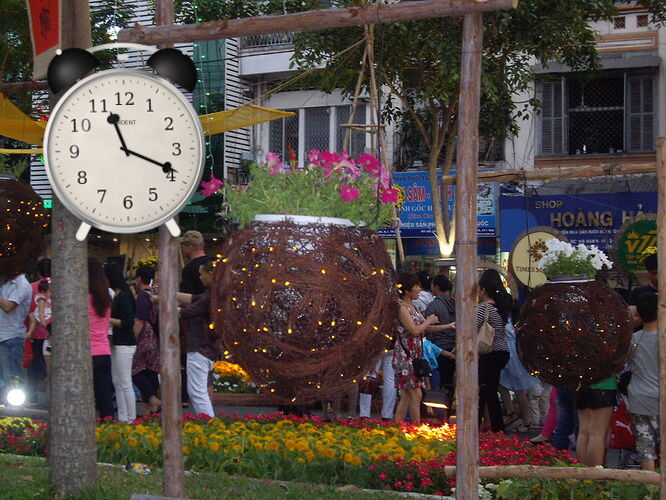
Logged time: 11 h 19 min
